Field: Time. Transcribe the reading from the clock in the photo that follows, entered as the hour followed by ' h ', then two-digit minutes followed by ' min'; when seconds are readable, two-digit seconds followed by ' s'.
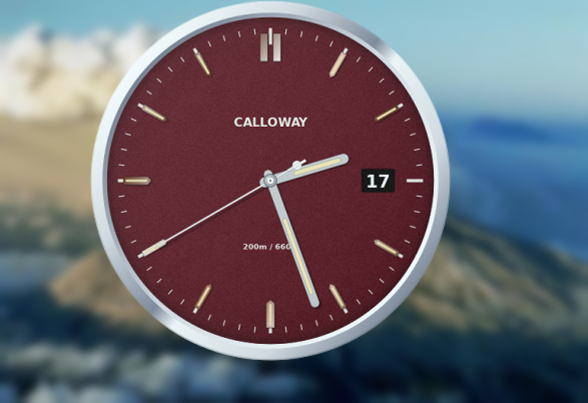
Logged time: 2 h 26 min 40 s
